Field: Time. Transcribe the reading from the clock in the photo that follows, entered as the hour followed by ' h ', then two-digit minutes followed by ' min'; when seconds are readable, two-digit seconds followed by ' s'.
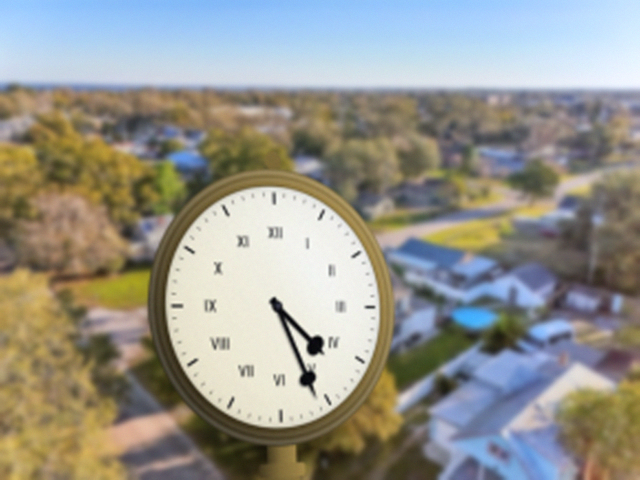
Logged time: 4 h 26 min
